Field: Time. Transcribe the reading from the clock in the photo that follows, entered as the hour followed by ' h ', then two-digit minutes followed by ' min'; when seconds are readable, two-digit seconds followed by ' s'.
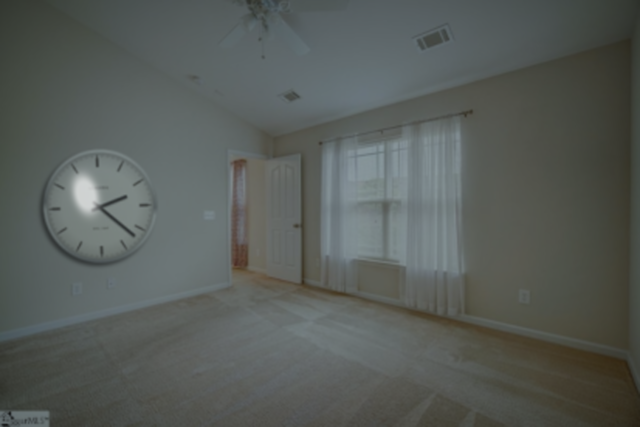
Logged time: 2 h 22 min
